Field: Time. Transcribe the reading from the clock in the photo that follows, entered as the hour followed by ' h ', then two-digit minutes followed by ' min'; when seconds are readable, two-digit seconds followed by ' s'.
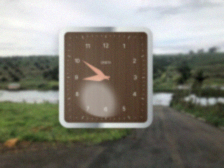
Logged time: 8 h 51 min
